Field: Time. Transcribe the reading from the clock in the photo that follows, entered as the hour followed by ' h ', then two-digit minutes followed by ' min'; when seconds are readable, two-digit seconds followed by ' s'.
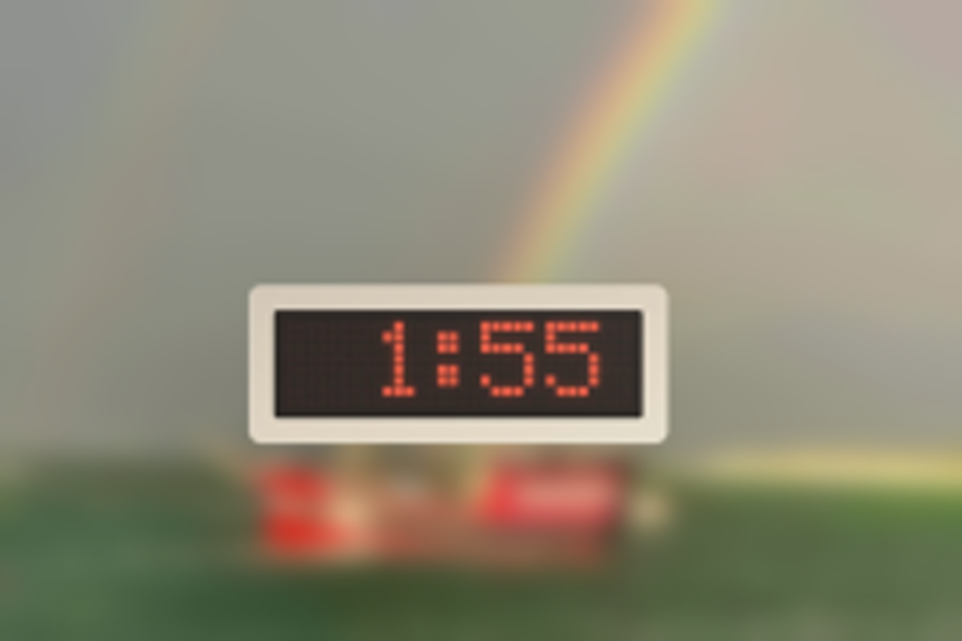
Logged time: 1 h 55 min
